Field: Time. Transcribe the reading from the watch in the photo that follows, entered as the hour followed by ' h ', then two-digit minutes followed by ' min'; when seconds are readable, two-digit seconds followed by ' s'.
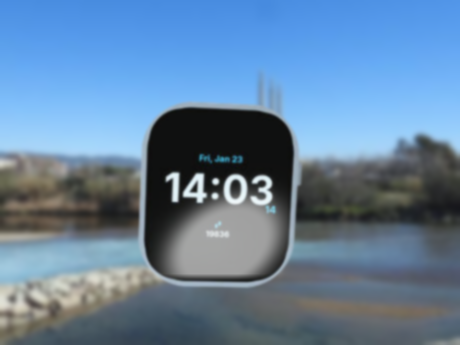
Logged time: 14 h 03 min
